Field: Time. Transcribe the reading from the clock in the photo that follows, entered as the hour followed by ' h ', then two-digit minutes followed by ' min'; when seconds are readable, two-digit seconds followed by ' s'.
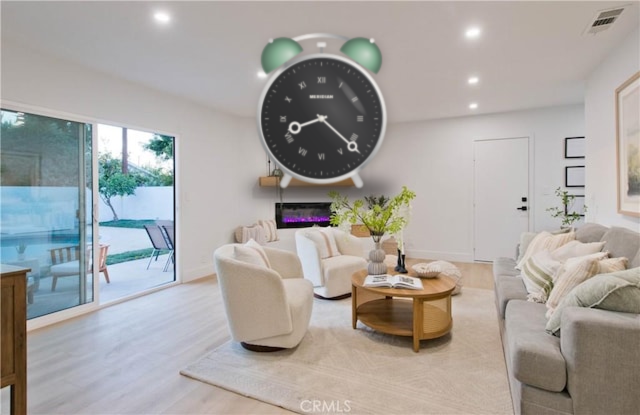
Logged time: 8 h 22 min
